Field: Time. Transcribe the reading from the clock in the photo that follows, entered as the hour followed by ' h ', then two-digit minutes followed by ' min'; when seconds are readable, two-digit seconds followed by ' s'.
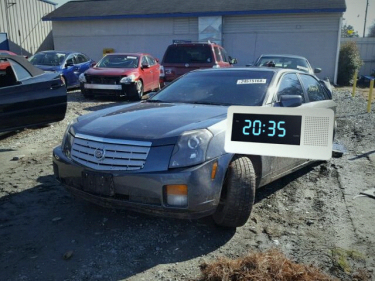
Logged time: 20 h 35 min
